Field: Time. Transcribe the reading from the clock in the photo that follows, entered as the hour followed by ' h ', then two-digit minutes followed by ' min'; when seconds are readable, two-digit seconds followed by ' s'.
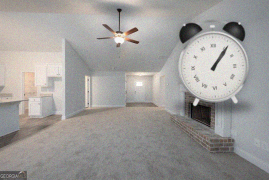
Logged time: 1 h 06 min
